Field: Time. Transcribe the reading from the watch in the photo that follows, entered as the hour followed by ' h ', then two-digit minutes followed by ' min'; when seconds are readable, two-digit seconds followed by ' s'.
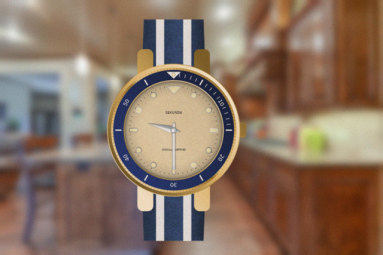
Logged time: 9 h 30 min
